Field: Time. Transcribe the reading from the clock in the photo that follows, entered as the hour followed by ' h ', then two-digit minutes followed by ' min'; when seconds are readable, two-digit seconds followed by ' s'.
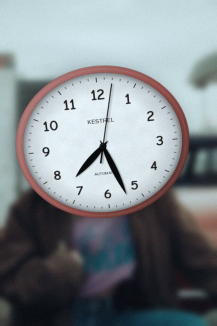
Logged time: 7 h 27 min 02 s
